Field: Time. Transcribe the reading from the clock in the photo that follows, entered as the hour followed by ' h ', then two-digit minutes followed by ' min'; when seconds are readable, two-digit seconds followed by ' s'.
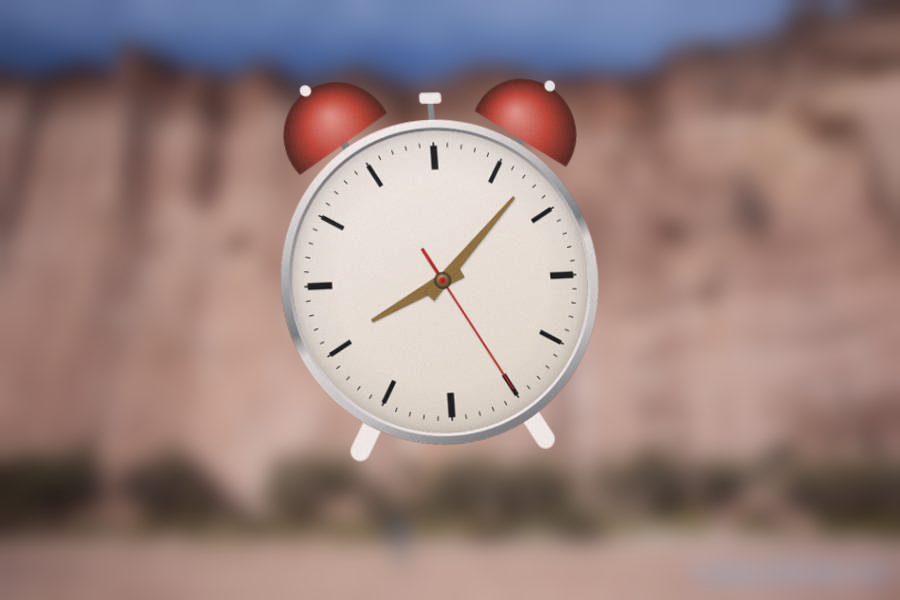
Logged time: 8 h 07 min 25 s
